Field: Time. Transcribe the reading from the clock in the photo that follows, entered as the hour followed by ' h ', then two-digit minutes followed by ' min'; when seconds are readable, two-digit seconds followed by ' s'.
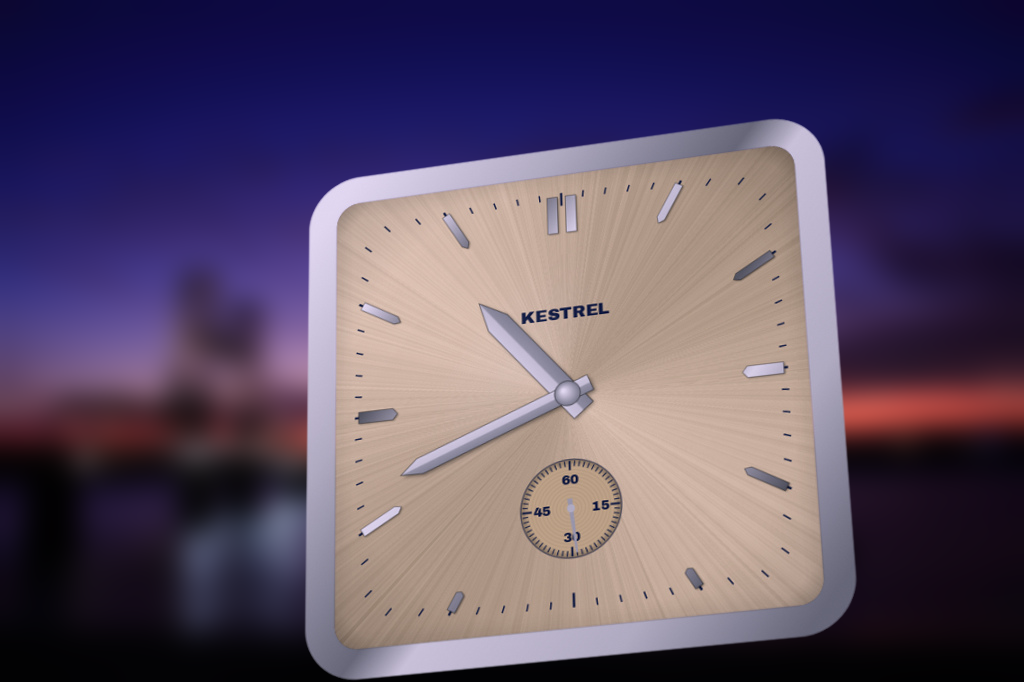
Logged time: 10 h 41 min 29 s
